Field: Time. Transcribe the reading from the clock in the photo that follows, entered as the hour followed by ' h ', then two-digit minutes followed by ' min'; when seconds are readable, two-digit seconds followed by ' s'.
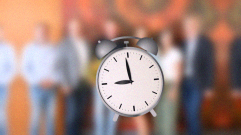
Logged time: 8 h 59 min
